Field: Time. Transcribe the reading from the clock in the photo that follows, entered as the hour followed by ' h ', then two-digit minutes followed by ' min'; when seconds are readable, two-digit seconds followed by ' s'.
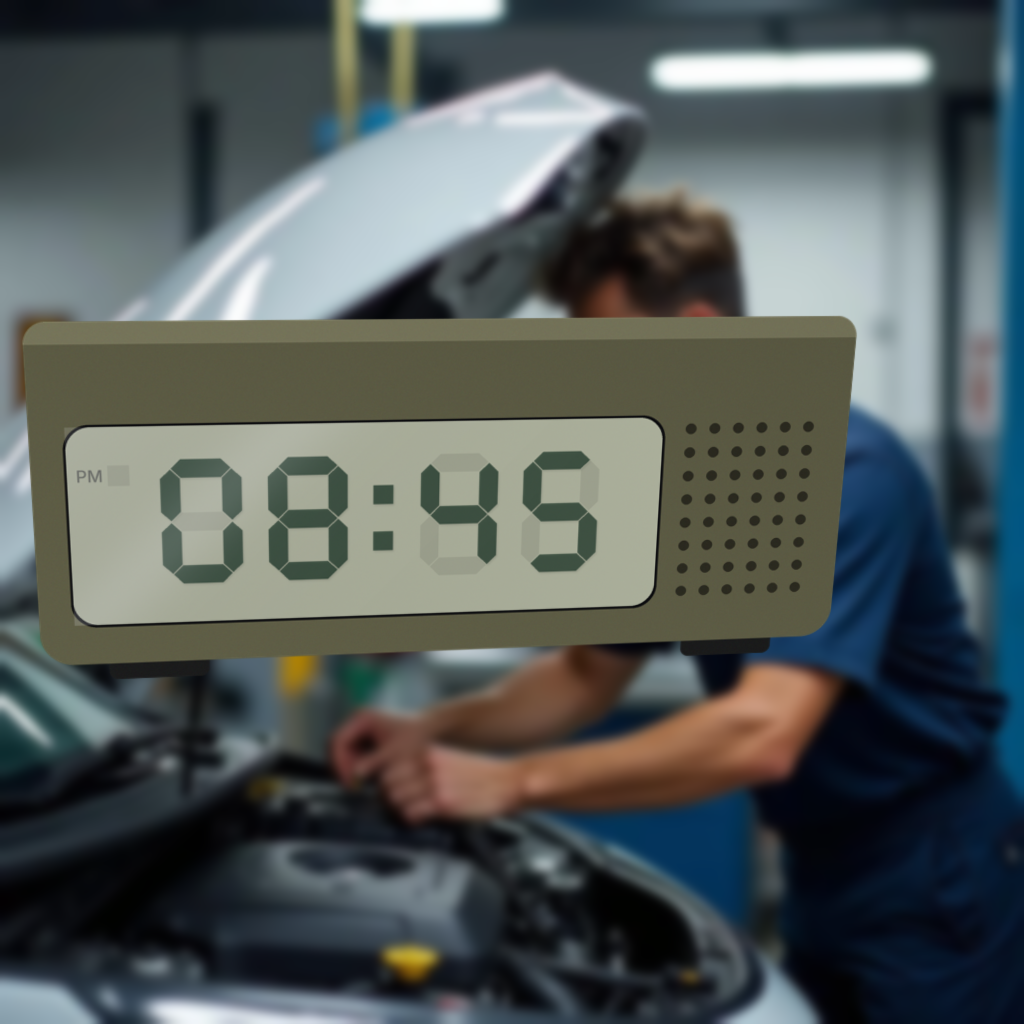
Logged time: 8 h 45 min
